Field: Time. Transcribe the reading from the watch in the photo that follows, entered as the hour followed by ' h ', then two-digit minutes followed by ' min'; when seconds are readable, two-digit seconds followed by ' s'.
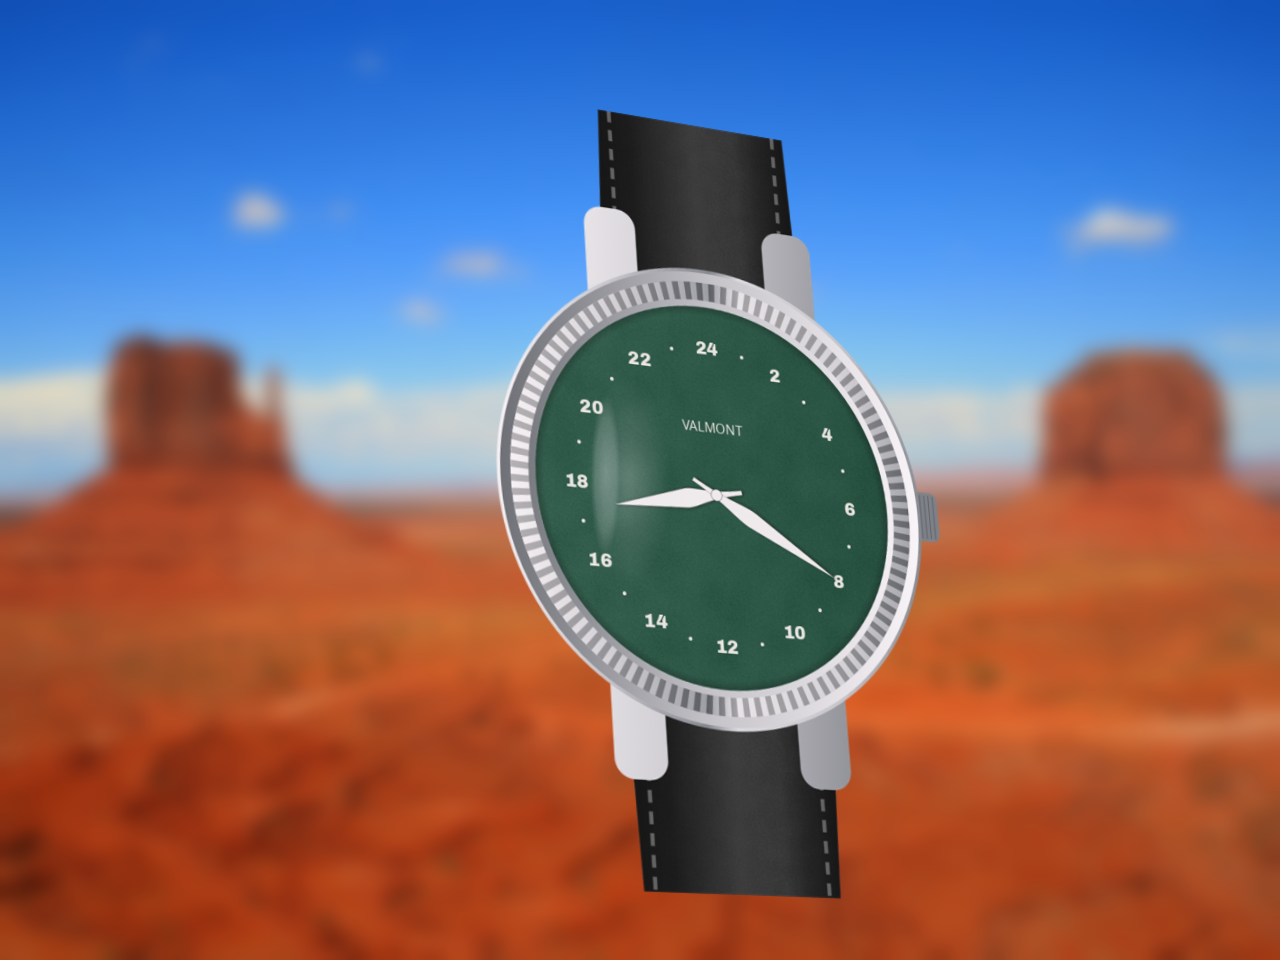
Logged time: 17 h 20 min
